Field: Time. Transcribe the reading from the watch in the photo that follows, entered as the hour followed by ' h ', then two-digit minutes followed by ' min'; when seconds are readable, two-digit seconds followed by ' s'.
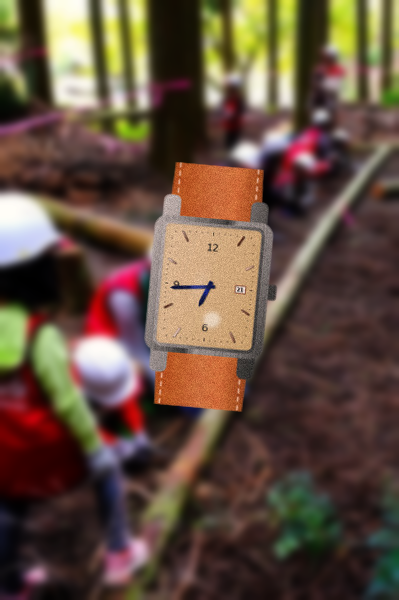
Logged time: 6 h 44 min
